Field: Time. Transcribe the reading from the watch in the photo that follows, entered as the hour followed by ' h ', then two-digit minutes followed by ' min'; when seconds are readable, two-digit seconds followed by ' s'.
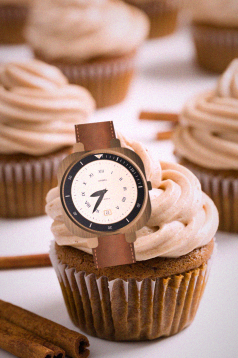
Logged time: 8 h 36 min
